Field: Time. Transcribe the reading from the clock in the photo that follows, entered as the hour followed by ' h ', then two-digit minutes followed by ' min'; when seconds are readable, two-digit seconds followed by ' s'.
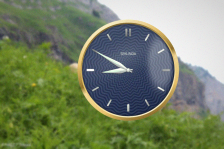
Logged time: 8 h 50 min
